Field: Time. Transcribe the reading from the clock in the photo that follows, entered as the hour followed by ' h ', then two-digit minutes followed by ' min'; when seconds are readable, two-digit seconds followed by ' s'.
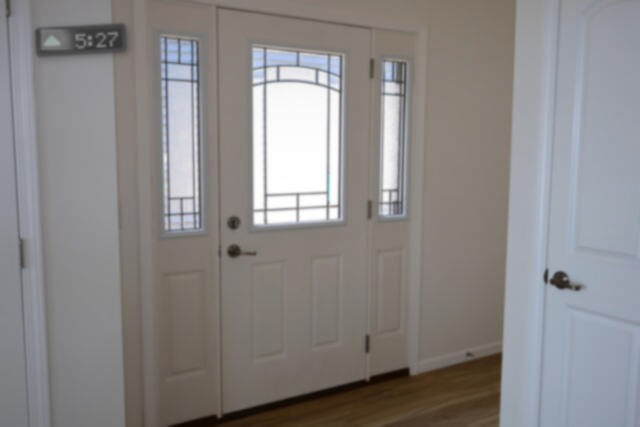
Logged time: 5 h 27 min
